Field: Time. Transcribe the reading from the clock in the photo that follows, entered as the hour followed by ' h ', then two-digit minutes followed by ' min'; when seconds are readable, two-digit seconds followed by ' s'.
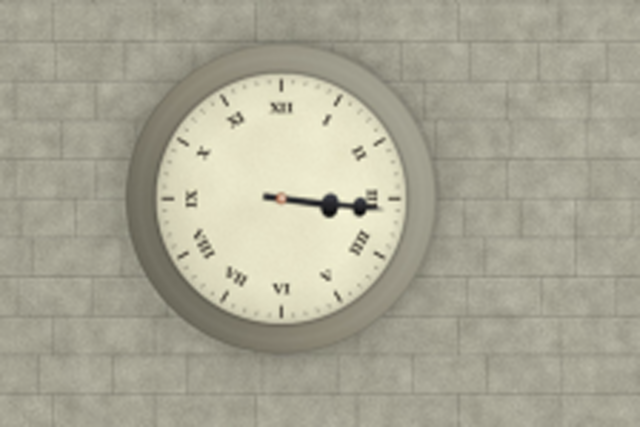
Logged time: 3 h 16 min
